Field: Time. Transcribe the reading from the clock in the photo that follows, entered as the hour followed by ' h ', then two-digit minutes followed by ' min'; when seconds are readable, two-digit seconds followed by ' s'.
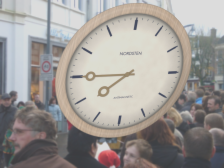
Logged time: 7 h 45 min
